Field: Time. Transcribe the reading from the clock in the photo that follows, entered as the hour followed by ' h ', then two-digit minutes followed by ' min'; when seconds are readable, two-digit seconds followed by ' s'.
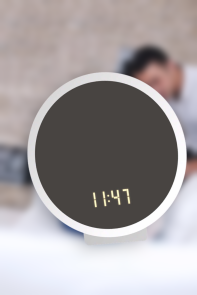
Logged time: 11 h 47 min
